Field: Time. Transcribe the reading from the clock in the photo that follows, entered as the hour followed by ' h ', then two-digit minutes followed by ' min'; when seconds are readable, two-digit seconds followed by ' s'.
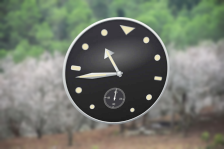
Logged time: 10 h 43 min
